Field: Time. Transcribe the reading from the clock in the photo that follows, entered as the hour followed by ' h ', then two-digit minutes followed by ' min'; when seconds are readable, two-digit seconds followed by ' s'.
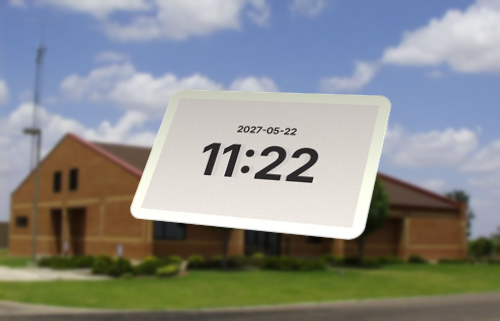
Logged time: 11 h 22 min
